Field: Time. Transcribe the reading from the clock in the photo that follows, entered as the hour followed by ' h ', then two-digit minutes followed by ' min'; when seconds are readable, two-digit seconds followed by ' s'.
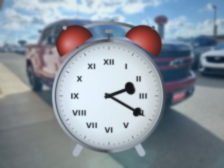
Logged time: 2 h 20 min
